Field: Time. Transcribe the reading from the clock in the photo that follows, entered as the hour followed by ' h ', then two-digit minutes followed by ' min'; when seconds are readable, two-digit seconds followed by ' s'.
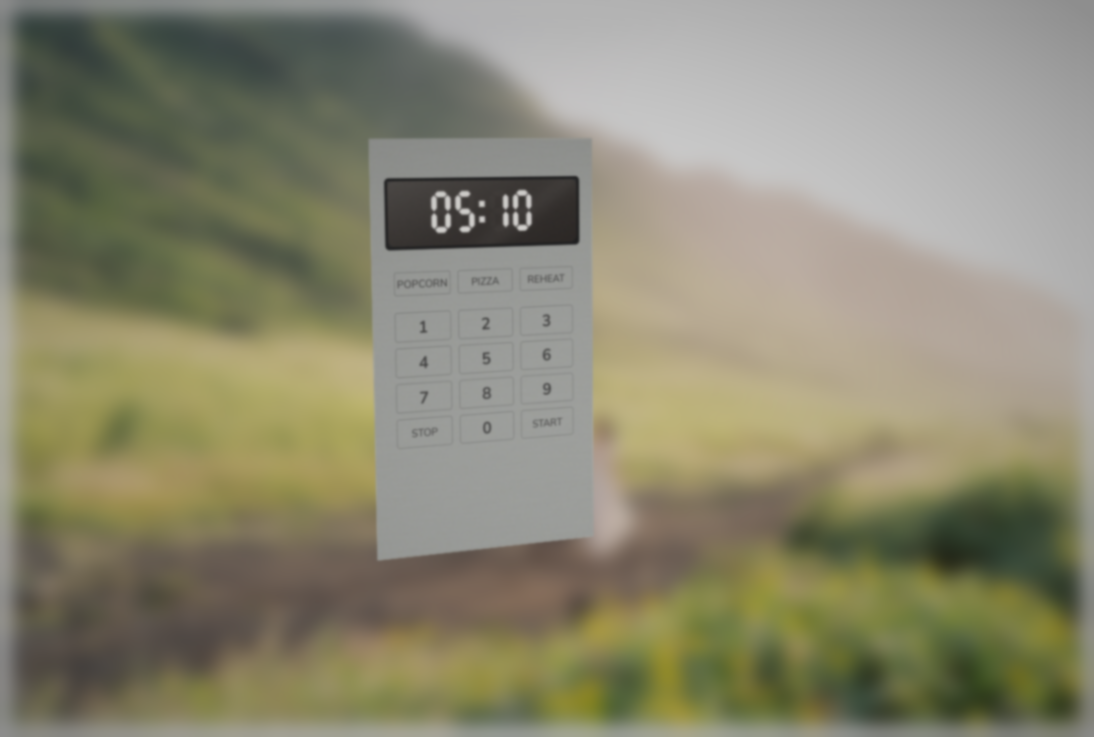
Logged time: 5 h 10 min
